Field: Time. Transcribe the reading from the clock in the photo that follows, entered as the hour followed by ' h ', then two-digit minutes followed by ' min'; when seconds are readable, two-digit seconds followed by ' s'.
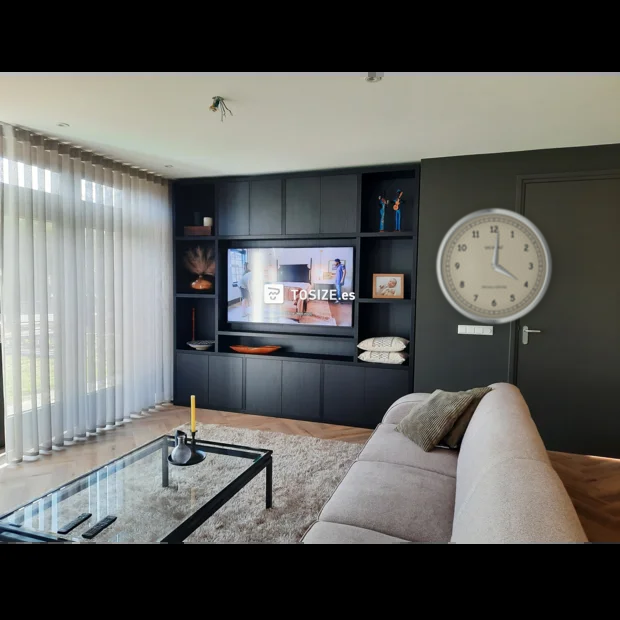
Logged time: 4 h 01 min
